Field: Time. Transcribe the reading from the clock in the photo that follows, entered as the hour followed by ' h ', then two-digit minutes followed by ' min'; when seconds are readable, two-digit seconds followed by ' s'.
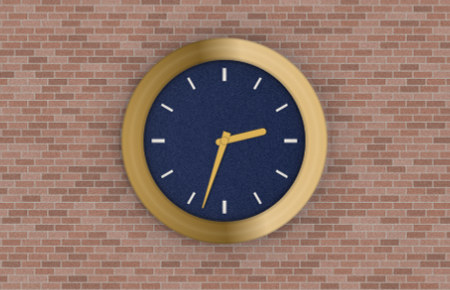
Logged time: 2 h 33 min
